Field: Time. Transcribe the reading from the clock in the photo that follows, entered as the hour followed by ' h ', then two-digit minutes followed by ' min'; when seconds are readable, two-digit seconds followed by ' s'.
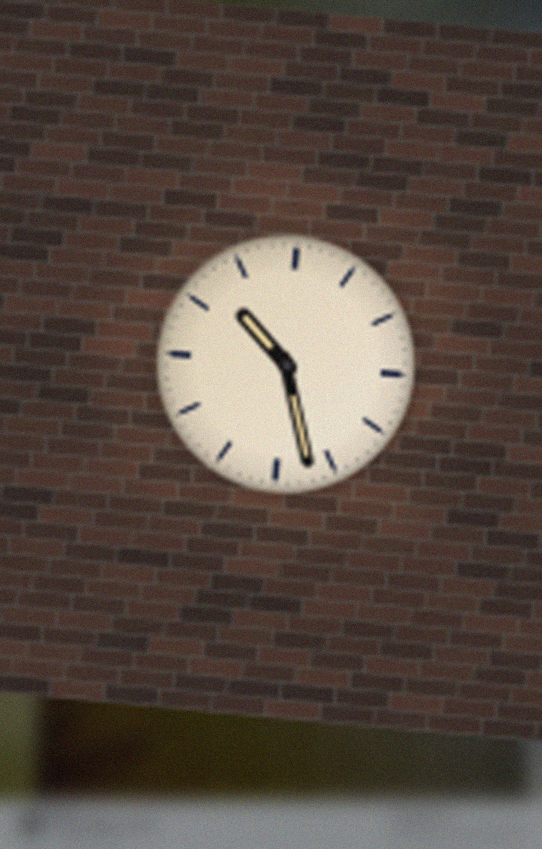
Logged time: 10 h 27 min
